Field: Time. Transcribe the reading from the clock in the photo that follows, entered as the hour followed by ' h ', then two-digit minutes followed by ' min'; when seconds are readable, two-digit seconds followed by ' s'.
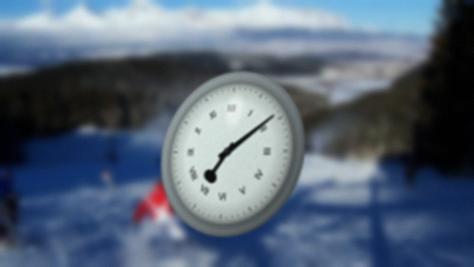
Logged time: 7 h 09 min
